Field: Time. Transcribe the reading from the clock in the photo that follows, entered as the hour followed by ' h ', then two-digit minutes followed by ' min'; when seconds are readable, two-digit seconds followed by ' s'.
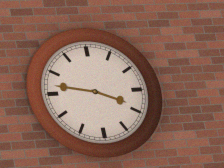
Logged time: 3 h 47 min
